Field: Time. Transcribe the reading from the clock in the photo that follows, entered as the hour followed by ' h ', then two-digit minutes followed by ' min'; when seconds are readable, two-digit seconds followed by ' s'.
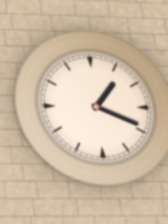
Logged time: 1 h 19 min
